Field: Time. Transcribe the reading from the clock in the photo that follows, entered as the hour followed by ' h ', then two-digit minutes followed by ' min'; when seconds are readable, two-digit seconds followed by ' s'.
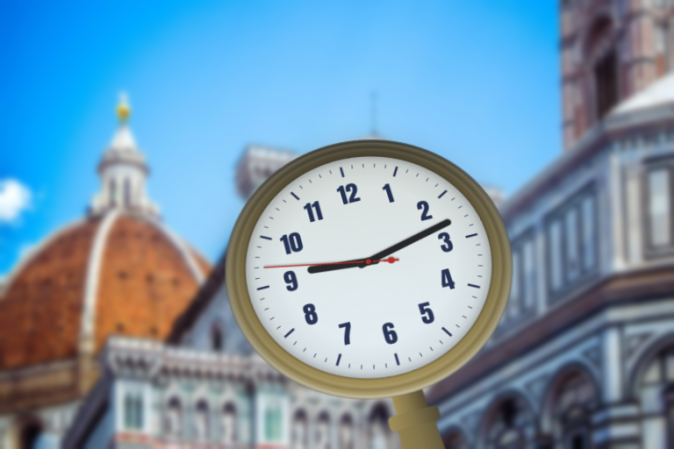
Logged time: 9 h 12 min 47 s
